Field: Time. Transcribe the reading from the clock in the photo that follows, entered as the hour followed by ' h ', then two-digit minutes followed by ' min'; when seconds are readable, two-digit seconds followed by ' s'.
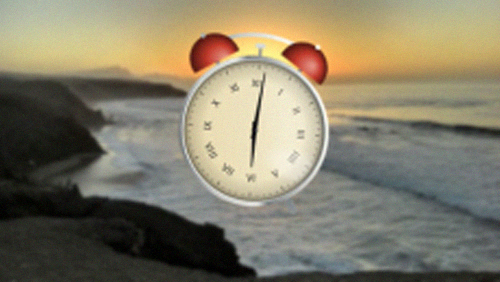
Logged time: 6 h 01 min
